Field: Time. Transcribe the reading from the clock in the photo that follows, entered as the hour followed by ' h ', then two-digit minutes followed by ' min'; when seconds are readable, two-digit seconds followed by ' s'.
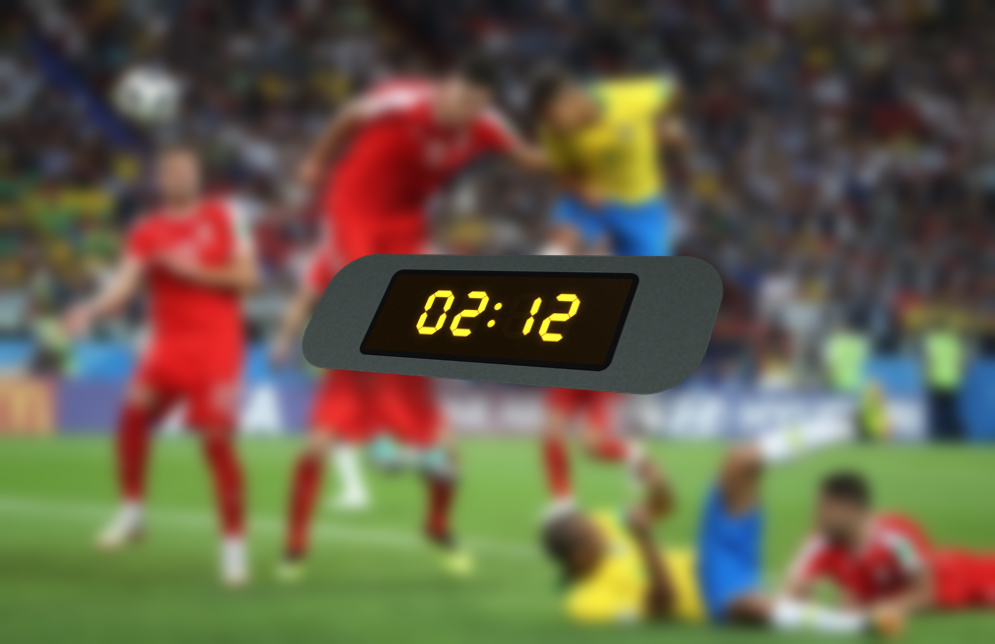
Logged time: 2 h 12 min
